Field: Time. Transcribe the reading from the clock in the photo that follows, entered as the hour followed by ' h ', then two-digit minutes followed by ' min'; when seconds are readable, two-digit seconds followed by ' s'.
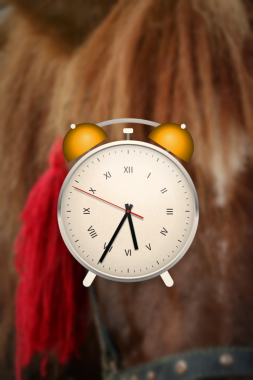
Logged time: 5 h 34 min 49 s
